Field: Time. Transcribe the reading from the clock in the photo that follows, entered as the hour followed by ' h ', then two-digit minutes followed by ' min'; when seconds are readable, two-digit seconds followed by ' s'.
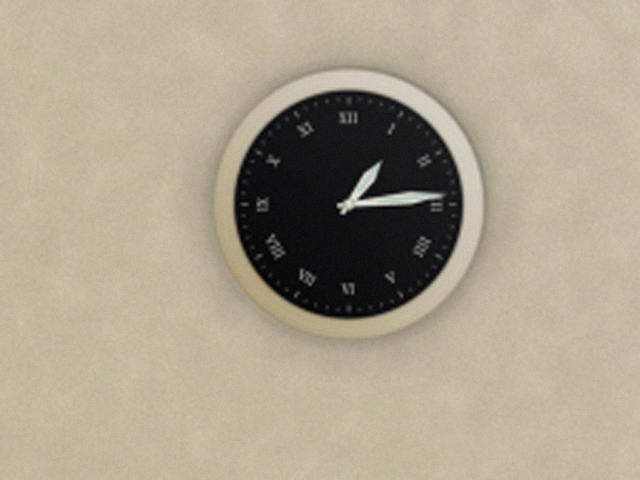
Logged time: 1 h 14 min
